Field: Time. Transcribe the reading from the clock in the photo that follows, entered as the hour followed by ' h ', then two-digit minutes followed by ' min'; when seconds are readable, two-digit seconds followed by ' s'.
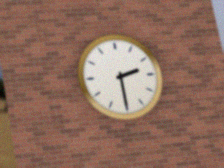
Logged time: 2 h 30 min
